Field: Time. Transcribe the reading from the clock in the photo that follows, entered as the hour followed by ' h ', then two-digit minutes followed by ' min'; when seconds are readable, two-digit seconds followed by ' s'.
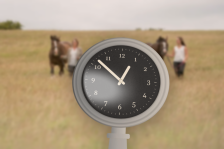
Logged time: 12 h 52 min
